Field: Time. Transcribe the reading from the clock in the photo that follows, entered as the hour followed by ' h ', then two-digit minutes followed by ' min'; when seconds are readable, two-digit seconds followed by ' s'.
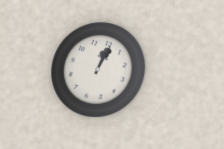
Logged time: 12 h 01 min
